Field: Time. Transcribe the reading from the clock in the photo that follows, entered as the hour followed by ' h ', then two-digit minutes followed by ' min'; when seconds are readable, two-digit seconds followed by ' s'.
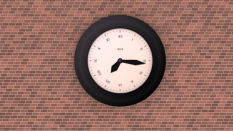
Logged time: 7 h 16 min
